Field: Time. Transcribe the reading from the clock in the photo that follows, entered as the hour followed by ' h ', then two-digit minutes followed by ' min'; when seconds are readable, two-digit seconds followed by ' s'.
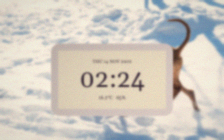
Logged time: 2 h 24 min
